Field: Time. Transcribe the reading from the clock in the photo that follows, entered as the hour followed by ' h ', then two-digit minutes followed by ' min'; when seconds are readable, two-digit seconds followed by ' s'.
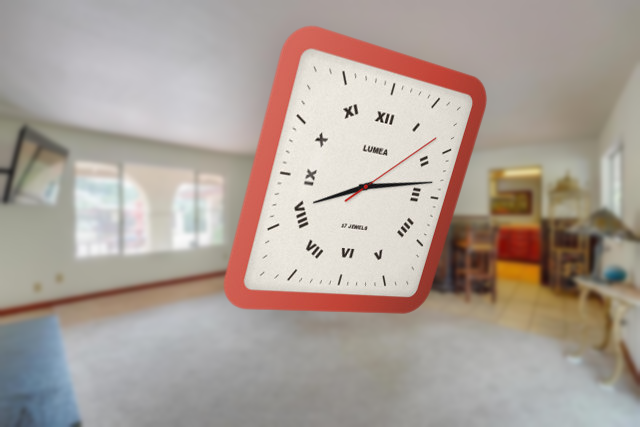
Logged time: 8 h 13 min 08 s
